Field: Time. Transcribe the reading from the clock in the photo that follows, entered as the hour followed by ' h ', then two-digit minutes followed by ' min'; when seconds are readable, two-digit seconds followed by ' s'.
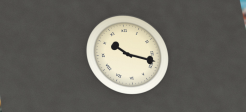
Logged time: 10 h 18 min
